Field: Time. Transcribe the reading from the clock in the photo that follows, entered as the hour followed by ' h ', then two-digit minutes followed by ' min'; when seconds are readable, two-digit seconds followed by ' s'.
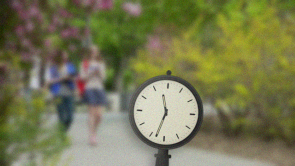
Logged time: 11 h 33 min
